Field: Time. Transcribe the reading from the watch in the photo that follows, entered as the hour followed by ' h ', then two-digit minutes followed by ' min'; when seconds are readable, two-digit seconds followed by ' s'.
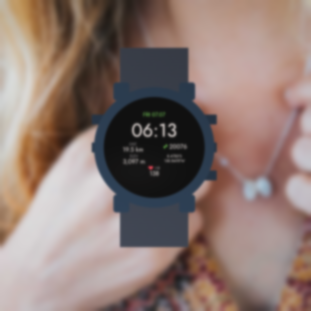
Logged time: 6 h 13 min
